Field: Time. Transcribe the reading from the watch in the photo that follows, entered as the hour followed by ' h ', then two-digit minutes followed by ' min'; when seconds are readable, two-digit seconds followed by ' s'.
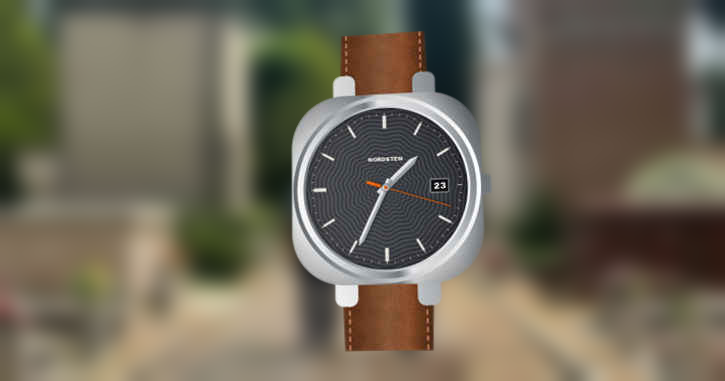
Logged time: 1 h 34 min 18 s
